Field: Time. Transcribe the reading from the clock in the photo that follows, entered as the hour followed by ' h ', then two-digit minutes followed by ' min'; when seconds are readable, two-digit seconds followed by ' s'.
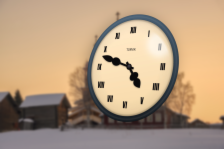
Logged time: 4 h 48 min
